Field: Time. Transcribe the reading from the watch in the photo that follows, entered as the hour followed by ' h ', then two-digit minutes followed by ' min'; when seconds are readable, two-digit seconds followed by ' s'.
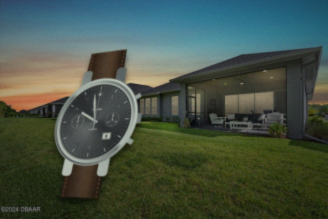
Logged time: 9 h 58 min
